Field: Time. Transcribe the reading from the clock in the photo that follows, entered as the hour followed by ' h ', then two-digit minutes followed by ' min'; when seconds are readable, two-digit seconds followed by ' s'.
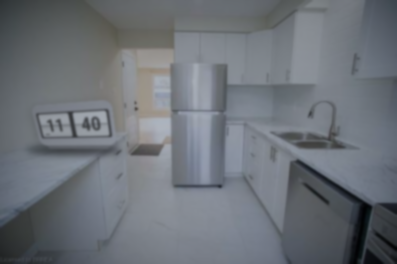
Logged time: 11 h 40 min
